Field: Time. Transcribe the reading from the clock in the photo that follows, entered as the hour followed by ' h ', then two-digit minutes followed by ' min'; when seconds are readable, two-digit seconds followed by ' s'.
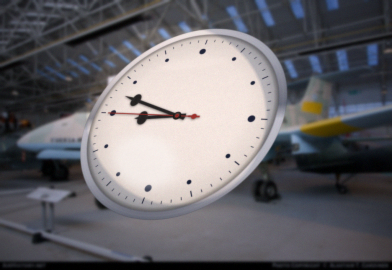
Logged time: 8 h 47 min 45 s
